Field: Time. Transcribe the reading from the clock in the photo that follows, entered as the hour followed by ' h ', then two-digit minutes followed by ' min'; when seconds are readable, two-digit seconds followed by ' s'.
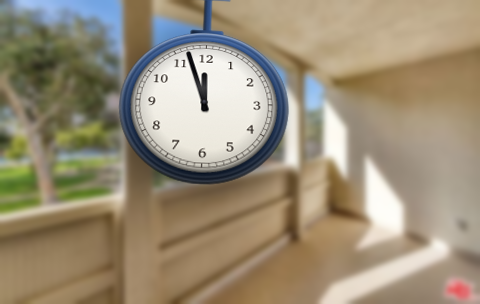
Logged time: 11 h 57 min
